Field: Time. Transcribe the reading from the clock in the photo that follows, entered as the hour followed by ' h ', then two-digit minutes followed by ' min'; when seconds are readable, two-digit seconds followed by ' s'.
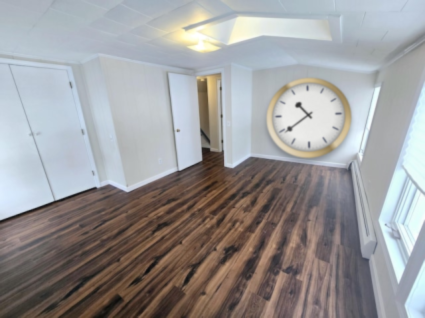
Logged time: 10 h 39 min
